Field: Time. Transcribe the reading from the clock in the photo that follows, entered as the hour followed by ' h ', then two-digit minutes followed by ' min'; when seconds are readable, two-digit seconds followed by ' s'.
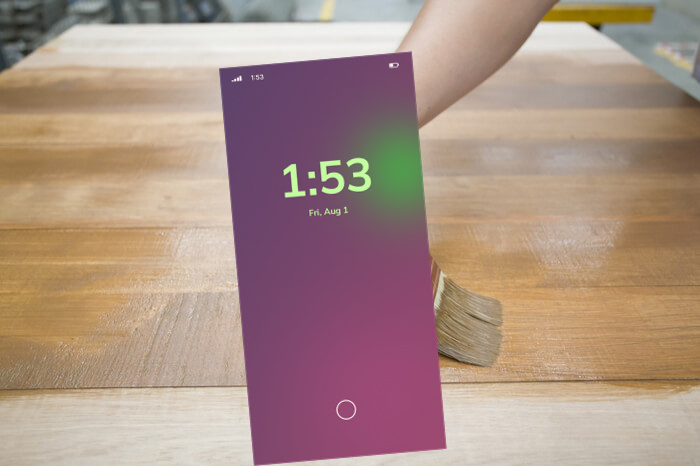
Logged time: 1 h 53 min
